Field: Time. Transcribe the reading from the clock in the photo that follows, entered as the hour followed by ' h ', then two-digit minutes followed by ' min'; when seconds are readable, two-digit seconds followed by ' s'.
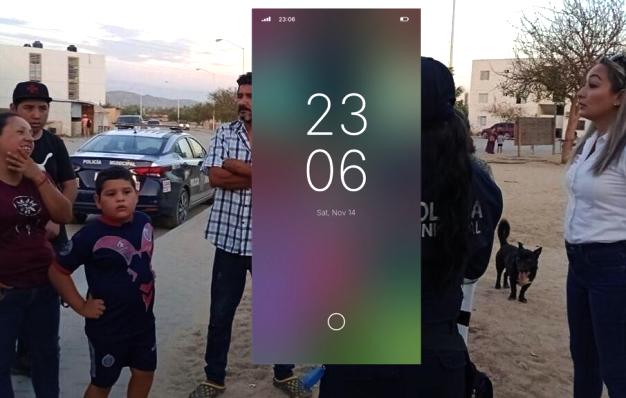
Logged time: 23 h 06 min
